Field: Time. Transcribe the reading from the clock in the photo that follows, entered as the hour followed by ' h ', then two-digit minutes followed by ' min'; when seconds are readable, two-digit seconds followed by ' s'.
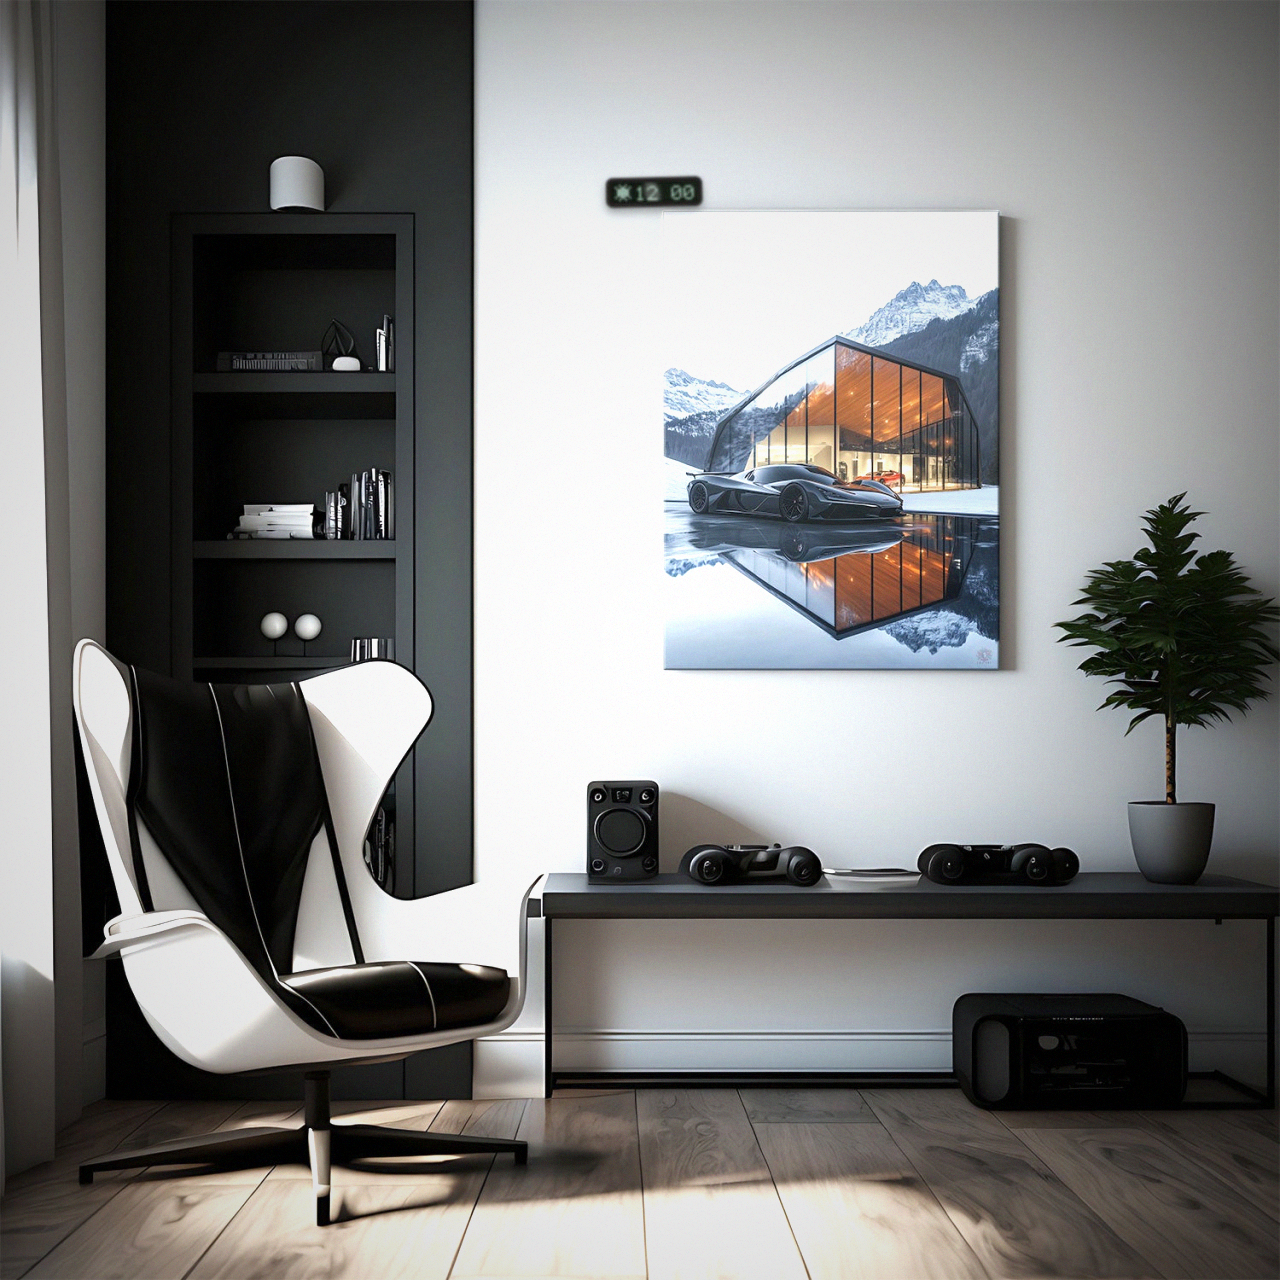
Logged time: 12 h 00 min
